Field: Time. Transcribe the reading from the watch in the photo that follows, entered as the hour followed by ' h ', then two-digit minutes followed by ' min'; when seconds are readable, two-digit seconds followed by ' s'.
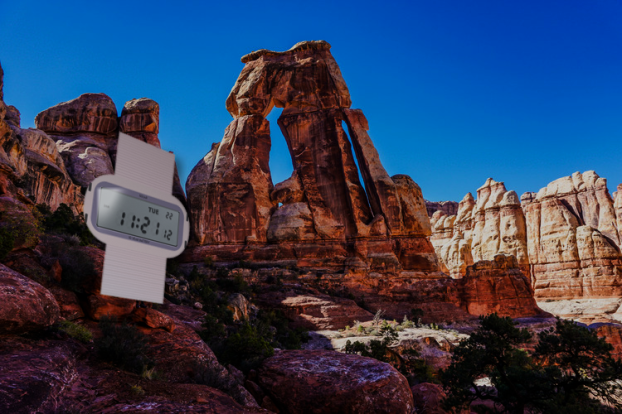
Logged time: 11 h 21 min 12 s
